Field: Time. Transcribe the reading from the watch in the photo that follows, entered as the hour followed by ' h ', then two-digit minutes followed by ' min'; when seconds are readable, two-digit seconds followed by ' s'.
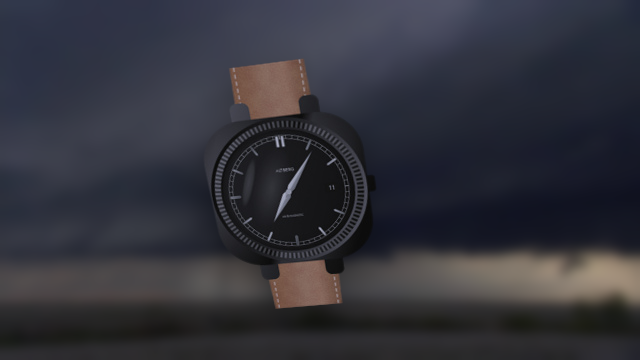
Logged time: 7 h 06 min
